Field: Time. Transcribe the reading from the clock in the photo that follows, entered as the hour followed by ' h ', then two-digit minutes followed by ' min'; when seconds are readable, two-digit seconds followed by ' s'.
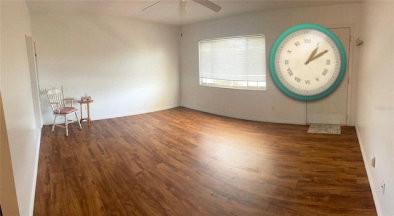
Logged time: 1 h 10 min
